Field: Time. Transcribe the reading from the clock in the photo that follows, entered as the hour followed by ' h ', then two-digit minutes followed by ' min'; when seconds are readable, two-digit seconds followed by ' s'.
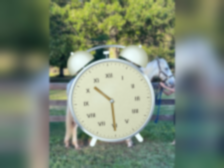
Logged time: 10 h 30 min
